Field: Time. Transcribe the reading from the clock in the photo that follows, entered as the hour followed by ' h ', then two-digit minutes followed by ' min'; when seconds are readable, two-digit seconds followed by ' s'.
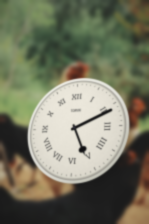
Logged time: 5 h 11 min
